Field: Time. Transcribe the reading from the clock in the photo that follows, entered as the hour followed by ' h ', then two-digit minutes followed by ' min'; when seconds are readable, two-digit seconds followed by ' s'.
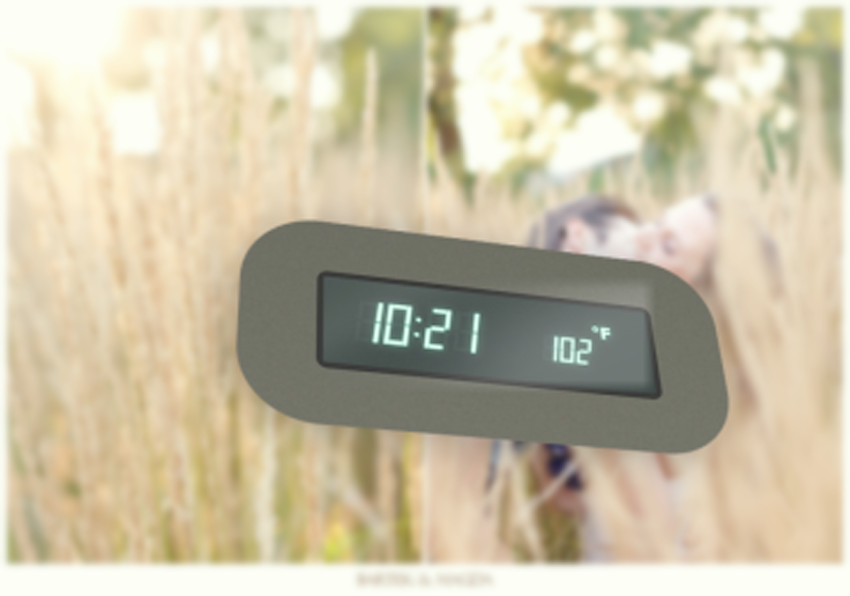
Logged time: 10 h 21 min
